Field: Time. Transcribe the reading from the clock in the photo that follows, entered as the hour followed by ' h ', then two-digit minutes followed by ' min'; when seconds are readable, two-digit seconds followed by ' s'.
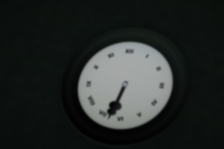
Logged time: 6 h 33 min
